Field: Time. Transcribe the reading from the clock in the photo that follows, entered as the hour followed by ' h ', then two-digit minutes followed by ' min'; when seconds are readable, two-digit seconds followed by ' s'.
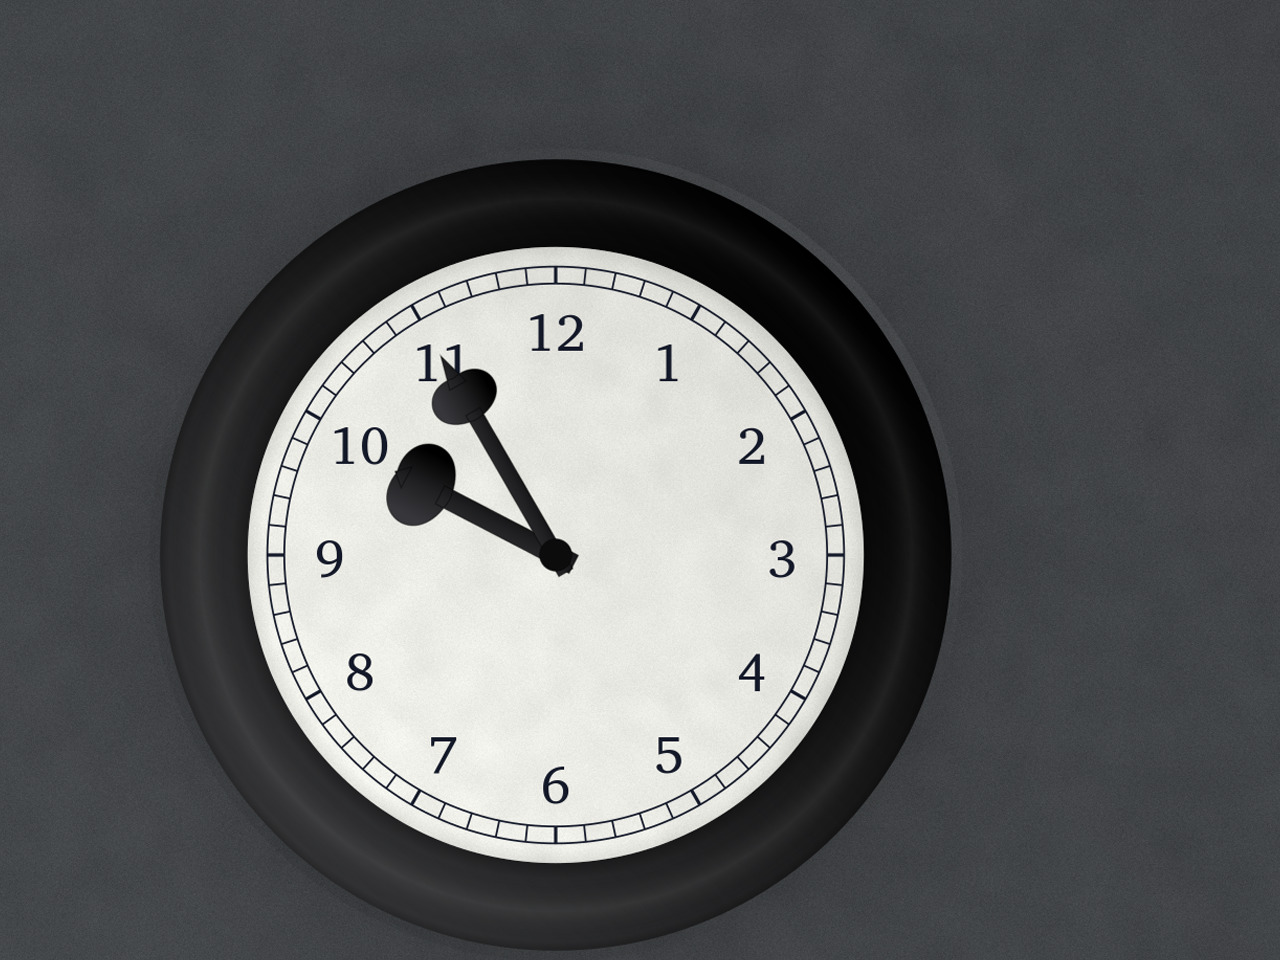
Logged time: 9 h 55 min
